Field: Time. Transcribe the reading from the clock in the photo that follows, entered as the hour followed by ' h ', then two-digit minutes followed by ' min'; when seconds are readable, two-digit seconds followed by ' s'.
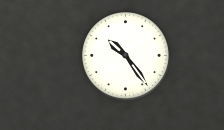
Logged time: 10 h 24 min
